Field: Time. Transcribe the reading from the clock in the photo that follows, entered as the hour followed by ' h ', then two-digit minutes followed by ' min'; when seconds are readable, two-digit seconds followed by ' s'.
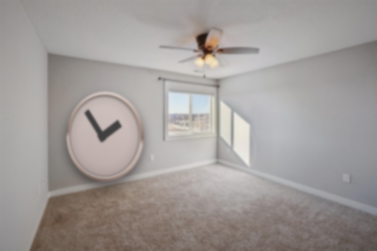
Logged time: 1 h 54 min
